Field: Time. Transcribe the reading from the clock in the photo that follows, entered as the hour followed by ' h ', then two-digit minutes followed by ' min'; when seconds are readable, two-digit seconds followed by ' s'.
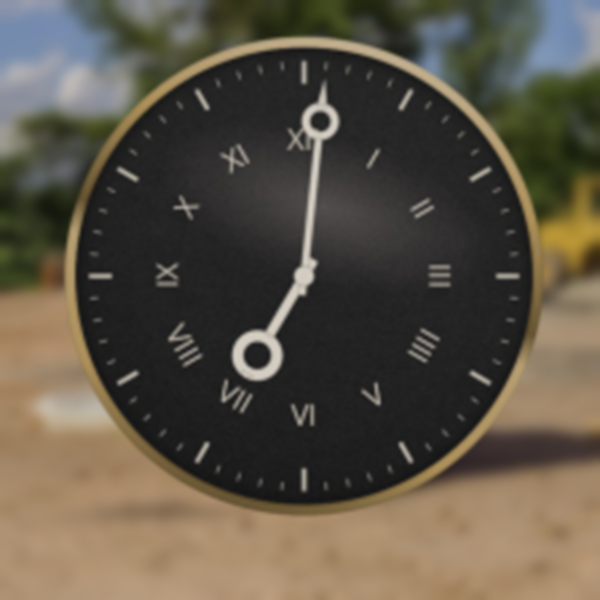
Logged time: 7 h 01 min
